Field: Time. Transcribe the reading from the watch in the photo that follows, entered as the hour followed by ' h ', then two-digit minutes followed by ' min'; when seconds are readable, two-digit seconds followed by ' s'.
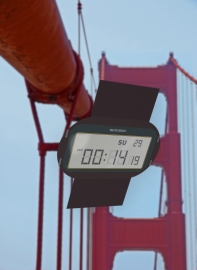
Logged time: 0 h 14 min 19 s
